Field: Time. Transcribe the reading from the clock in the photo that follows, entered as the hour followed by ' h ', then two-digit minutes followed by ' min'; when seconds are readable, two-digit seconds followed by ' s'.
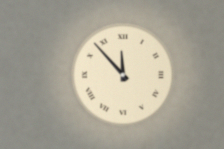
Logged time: 11 h 53 min
